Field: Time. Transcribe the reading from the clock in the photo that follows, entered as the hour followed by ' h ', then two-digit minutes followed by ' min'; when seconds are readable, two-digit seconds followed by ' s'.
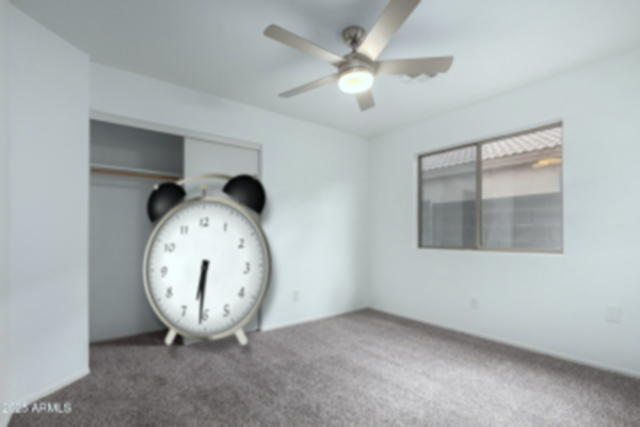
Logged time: 6 h 31 min
